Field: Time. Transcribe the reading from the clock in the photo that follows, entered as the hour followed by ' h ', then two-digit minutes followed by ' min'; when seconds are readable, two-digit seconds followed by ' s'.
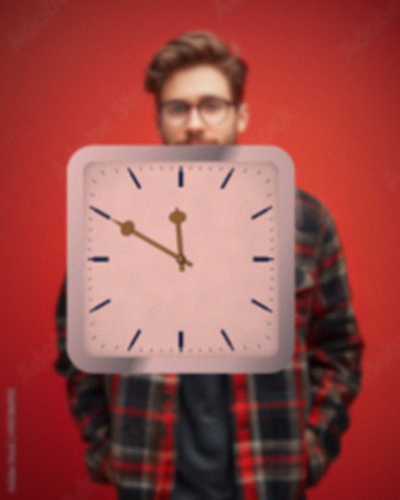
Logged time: 11 h 50 min
